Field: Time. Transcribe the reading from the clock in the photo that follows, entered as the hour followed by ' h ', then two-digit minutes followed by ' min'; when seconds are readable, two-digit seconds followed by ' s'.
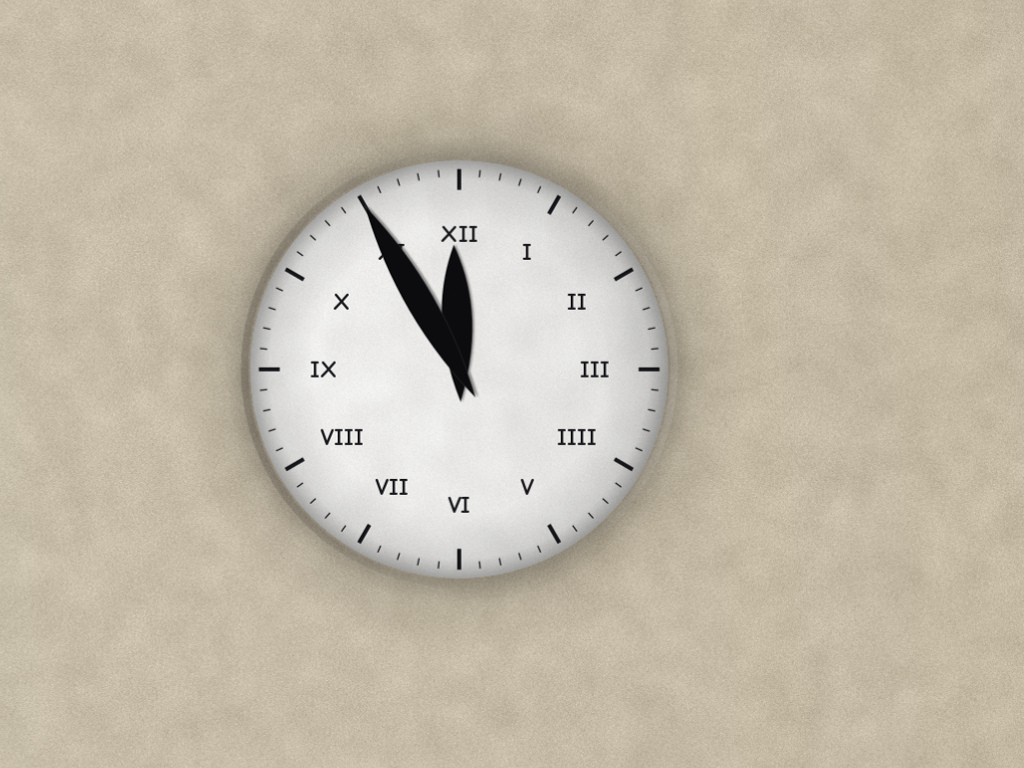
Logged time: 11 h 55 min
